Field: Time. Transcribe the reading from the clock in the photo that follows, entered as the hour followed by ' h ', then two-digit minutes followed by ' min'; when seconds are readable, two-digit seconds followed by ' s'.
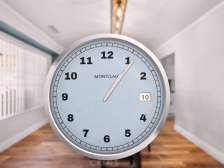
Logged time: 1 h 06 min
